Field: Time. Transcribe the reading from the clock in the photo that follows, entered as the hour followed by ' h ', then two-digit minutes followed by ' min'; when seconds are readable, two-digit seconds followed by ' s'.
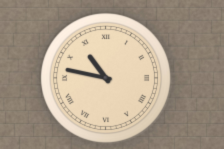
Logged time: 10 h 47 min
